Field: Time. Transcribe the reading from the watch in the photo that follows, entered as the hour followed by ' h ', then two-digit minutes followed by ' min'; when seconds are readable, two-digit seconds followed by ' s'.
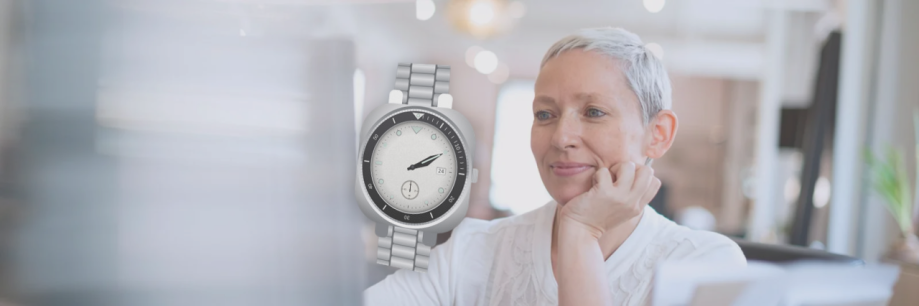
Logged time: 2 h 10 min
